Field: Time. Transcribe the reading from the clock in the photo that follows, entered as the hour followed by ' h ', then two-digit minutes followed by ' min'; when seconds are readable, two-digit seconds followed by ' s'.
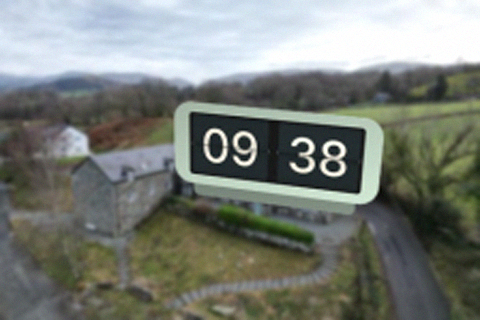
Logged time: 9 h 38 min
